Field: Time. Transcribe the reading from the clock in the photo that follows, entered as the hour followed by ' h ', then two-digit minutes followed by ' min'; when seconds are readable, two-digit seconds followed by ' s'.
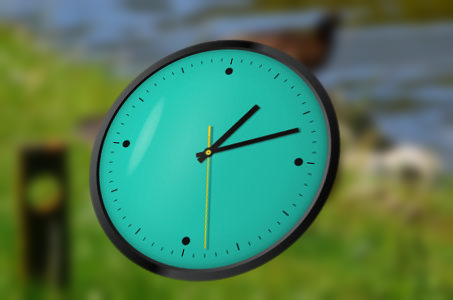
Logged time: 1 h 11 min 28 s
